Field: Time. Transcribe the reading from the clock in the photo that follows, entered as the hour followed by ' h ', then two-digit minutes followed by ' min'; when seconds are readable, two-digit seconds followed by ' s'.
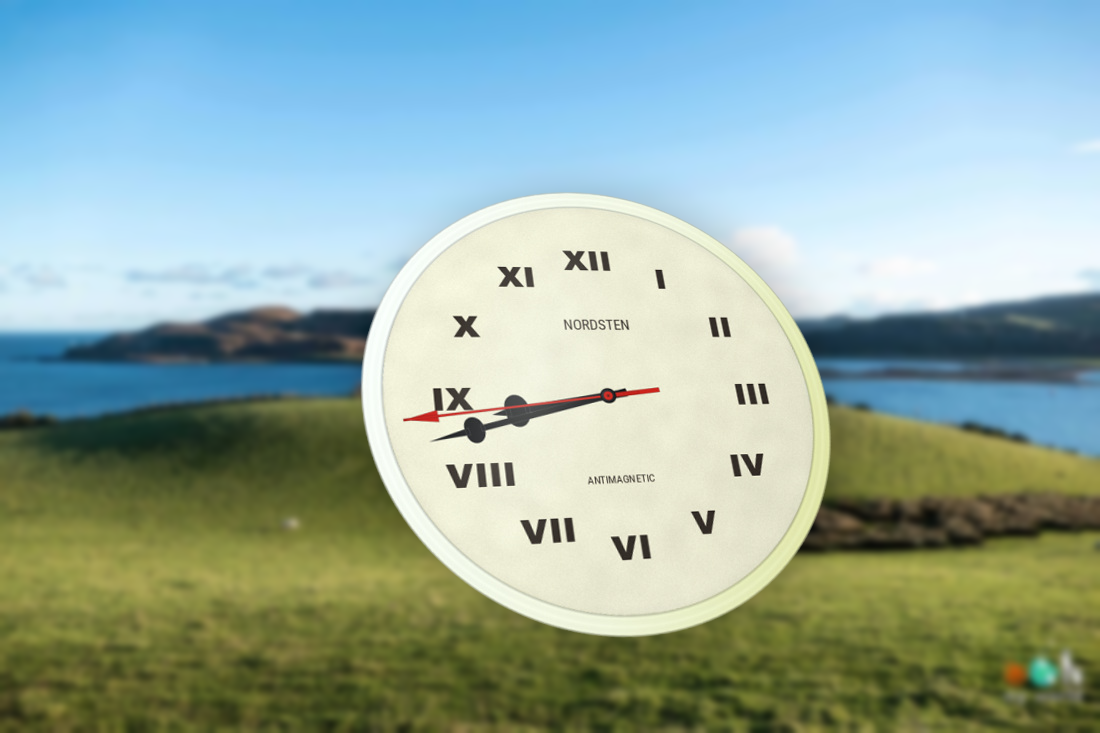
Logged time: 8 h 42 min 44 s
